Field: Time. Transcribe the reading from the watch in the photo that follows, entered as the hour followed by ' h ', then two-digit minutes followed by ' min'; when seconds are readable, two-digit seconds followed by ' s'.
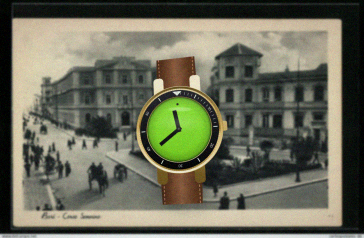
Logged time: 11 h 39 min
